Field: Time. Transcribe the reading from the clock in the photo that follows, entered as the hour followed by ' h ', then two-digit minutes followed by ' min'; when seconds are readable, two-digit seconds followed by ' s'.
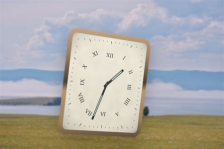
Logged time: 1 h 33 min
